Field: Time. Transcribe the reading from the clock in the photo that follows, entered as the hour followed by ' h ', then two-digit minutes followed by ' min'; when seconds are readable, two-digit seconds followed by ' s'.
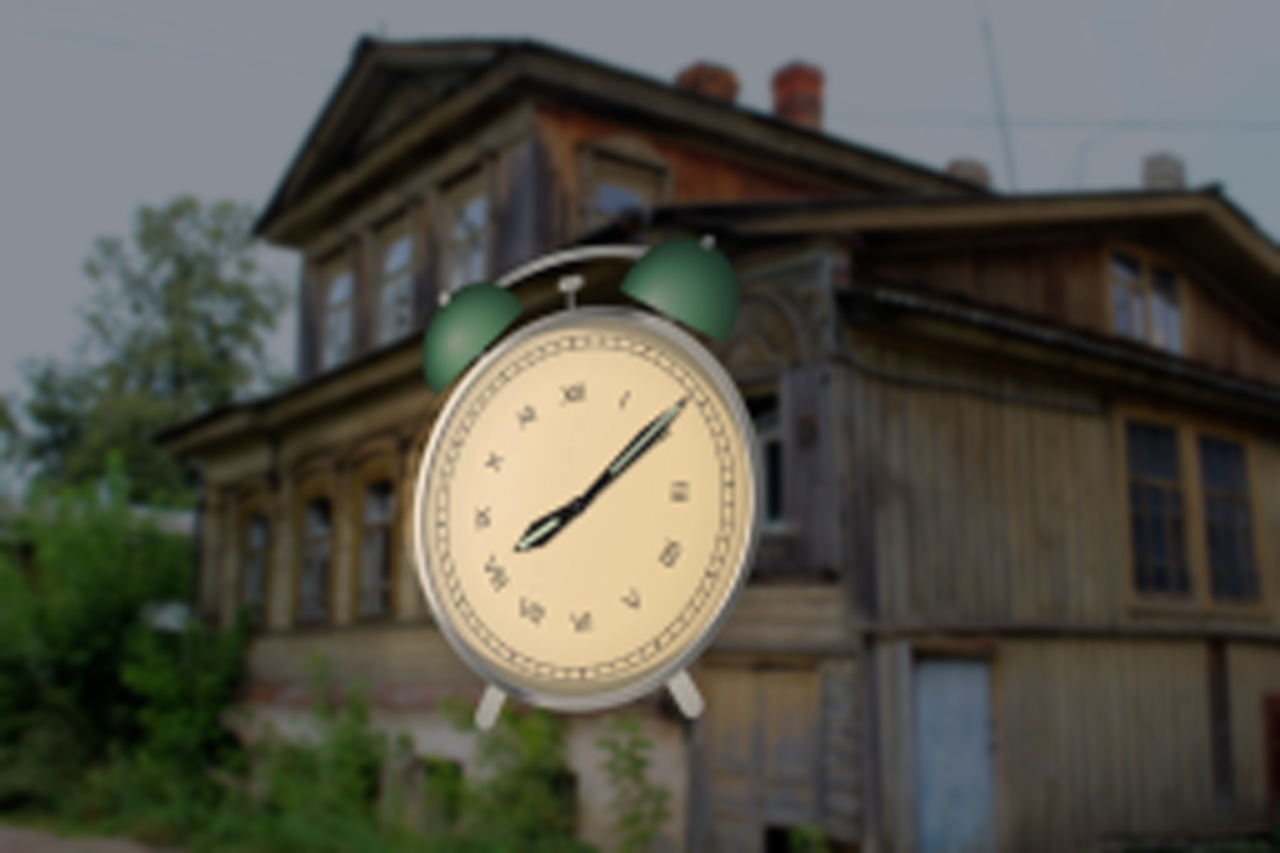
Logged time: 8 h 09 min
